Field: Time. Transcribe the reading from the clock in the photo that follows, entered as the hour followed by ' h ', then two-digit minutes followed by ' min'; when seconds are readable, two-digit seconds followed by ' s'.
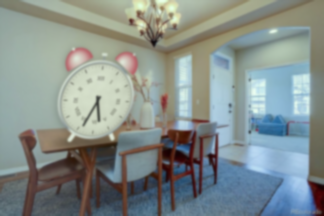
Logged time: 5 h 34 min
